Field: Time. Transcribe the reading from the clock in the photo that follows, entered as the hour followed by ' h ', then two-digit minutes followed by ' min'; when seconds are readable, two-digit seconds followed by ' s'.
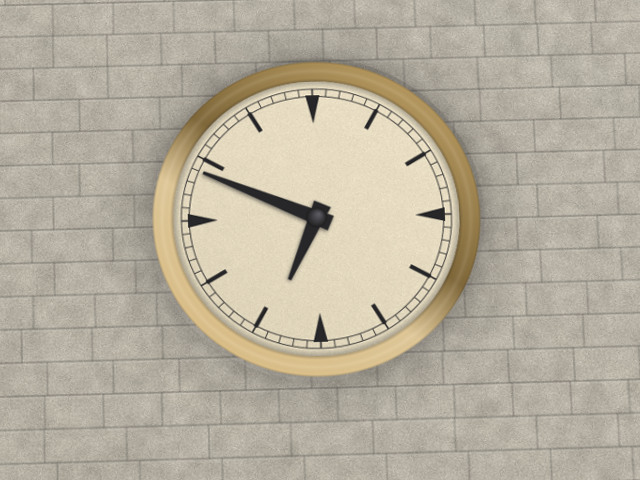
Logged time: 6 h 49 min
